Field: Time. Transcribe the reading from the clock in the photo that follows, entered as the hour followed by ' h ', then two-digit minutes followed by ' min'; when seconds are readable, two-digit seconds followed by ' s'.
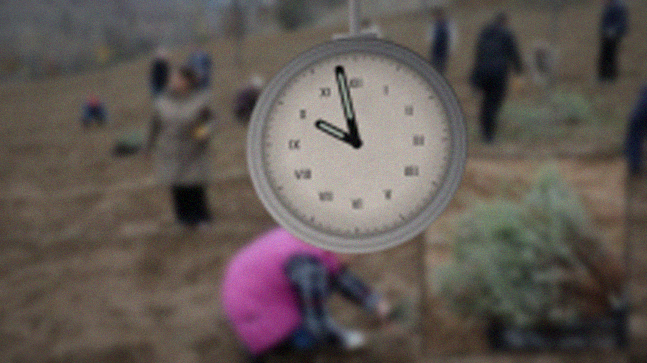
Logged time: 9 h 58 min
